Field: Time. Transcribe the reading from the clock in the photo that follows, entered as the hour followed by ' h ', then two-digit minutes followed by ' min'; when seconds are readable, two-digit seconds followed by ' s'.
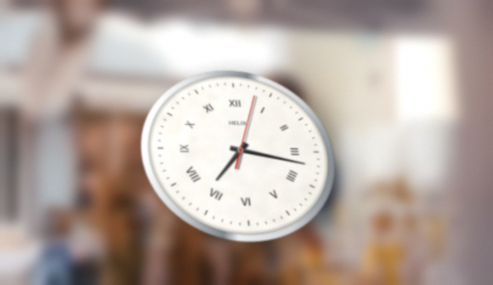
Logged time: 7 h 17 min 03 s
